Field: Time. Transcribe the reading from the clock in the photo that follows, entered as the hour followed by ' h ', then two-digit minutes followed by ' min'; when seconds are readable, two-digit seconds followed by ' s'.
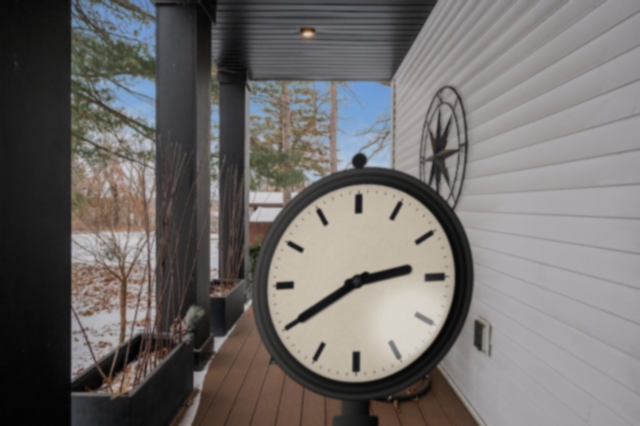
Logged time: 2 h 40 min
